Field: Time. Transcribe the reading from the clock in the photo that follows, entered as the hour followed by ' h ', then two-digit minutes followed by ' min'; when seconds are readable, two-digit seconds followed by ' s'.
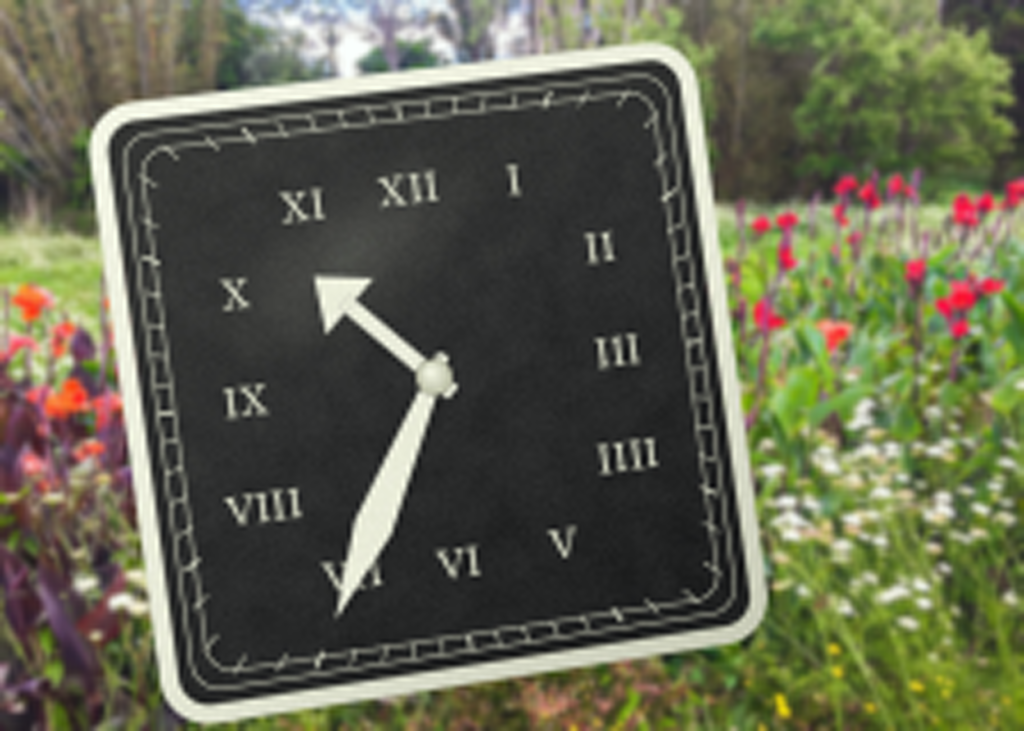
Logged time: 10 h 35 min
